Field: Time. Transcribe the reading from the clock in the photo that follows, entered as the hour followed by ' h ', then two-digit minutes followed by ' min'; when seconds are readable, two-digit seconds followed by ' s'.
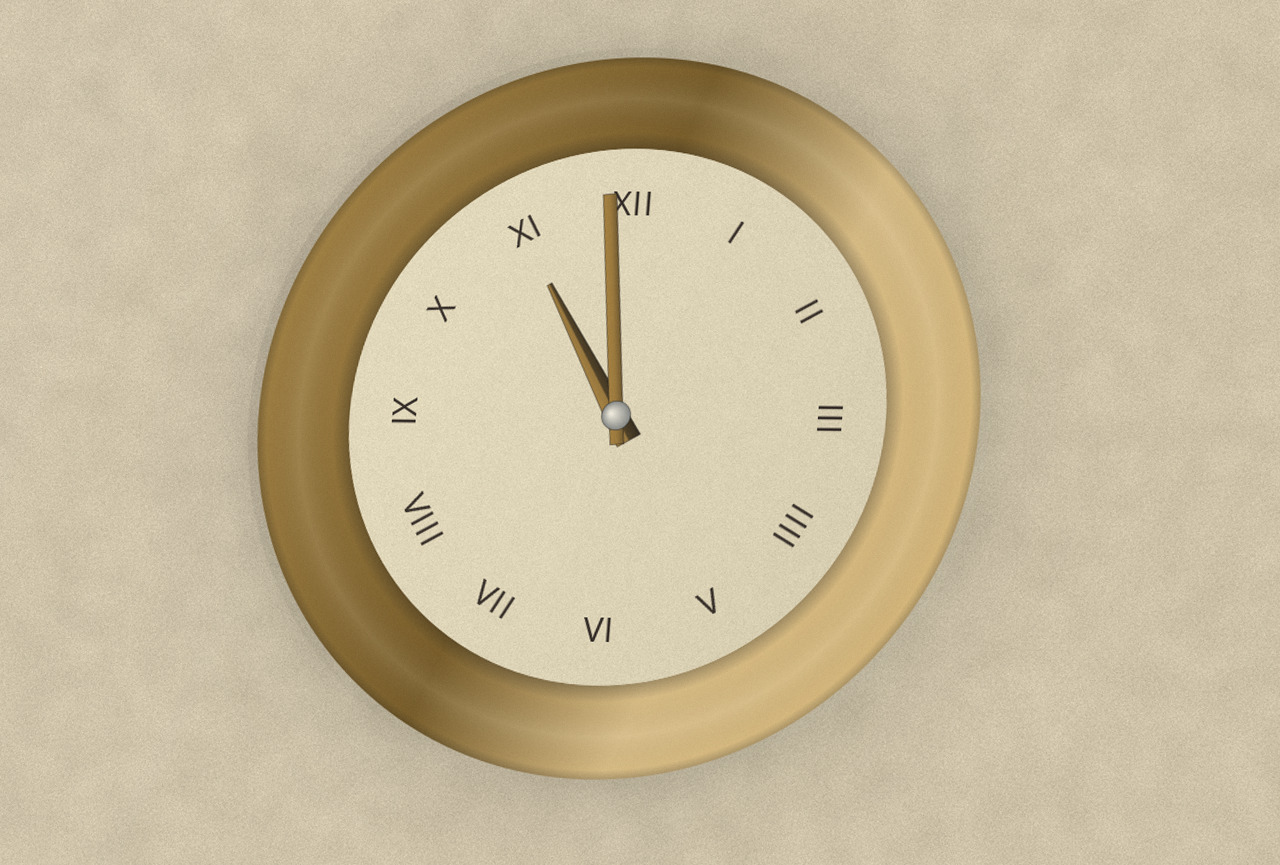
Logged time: 10 h 59 min
